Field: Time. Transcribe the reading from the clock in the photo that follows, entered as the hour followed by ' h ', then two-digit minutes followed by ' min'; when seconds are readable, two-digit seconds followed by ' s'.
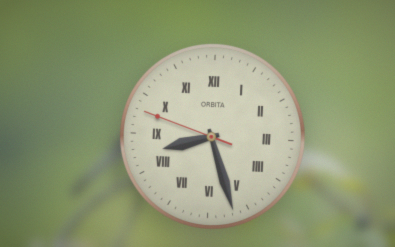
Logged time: 8 h 26 min 48 s
